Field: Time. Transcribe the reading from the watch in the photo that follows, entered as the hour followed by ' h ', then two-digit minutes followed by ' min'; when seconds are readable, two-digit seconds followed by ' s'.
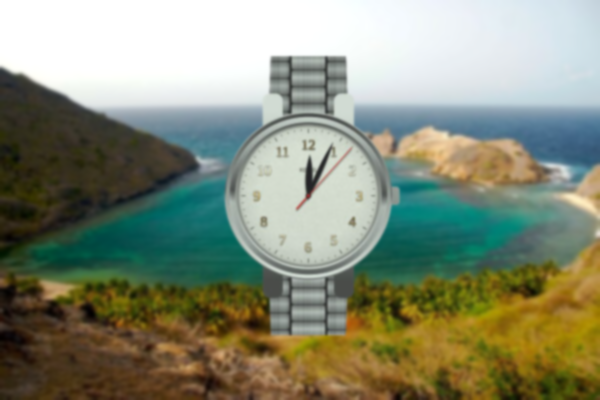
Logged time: 12 h 04 min 07 s
